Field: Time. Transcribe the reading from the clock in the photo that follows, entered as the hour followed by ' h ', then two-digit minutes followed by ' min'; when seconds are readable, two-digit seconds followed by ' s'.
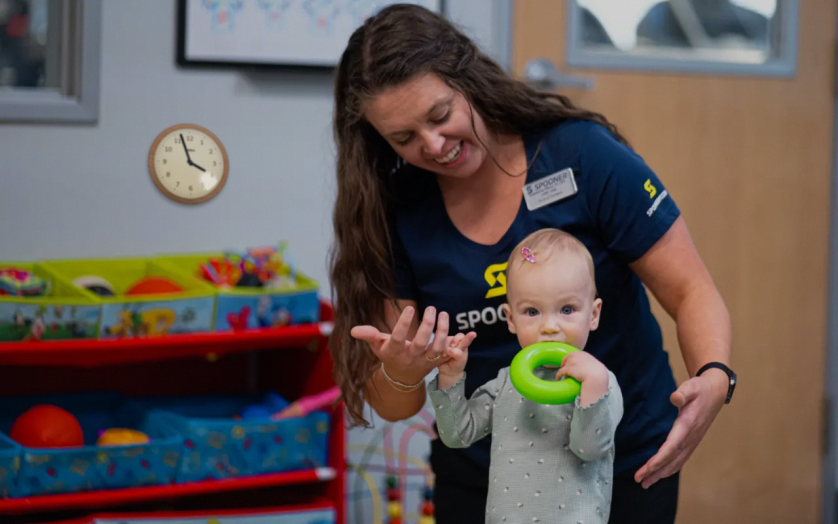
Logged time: 3 h 57 min
